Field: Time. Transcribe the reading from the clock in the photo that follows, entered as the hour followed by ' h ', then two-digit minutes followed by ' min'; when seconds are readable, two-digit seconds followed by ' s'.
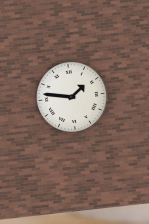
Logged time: 1 h 47 min
